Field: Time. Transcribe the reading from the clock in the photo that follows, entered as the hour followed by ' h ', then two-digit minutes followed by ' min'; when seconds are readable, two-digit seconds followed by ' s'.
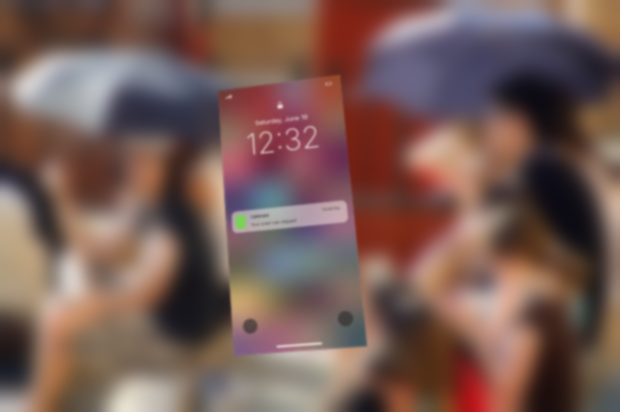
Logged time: 12 h 32 min
